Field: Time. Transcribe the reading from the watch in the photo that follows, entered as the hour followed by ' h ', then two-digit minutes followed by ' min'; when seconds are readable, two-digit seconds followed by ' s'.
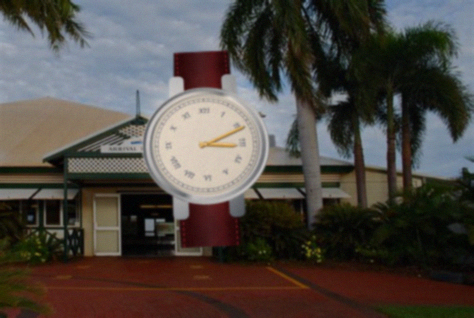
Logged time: 3 h 11 min
